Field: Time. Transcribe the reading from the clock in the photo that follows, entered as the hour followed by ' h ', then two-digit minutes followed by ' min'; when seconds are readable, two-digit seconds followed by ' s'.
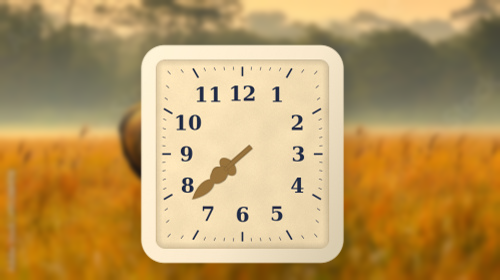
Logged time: 7 h 38 min
